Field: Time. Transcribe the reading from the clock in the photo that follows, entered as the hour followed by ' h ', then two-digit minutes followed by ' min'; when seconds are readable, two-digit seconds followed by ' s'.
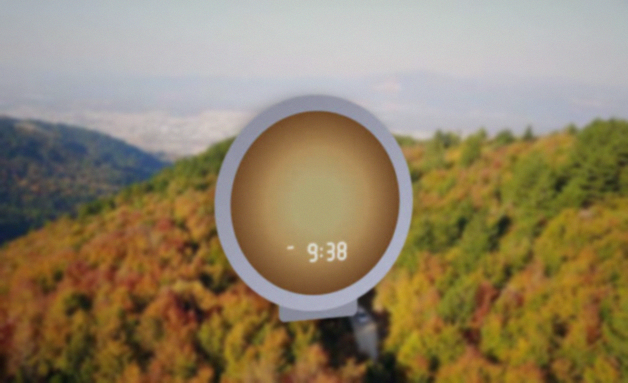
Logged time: 9 h 38 min
